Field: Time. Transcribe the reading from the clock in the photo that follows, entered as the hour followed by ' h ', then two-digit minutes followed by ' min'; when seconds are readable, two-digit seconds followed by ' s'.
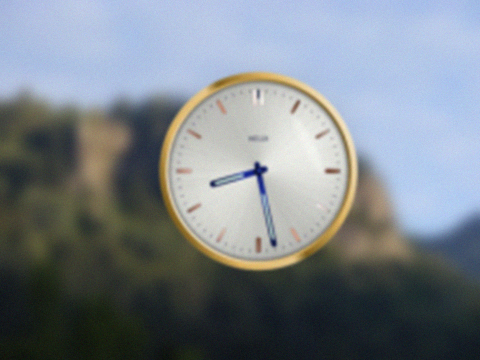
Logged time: 8 h 28 min
